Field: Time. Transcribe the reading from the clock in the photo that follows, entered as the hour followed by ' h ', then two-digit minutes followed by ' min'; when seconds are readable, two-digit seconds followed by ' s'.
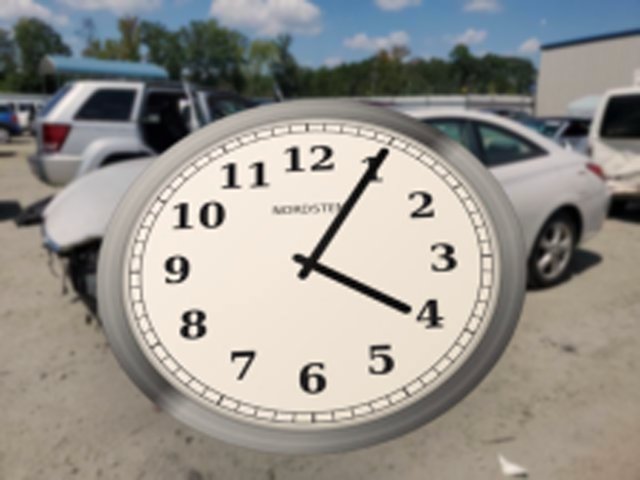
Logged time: 4 h 05 min
